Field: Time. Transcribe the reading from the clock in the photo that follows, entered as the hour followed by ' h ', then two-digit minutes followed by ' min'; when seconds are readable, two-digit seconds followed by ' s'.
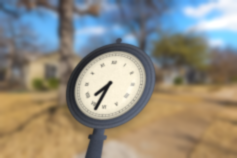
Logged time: 7 h 33 min
